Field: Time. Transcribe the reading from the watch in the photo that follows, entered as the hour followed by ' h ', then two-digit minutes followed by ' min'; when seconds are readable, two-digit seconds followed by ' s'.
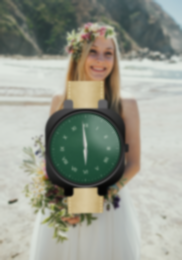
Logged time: 5 h 59 min
